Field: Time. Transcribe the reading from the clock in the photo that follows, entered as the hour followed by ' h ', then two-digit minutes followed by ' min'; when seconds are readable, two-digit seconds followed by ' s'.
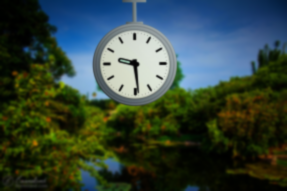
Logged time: 9 h 29 min
